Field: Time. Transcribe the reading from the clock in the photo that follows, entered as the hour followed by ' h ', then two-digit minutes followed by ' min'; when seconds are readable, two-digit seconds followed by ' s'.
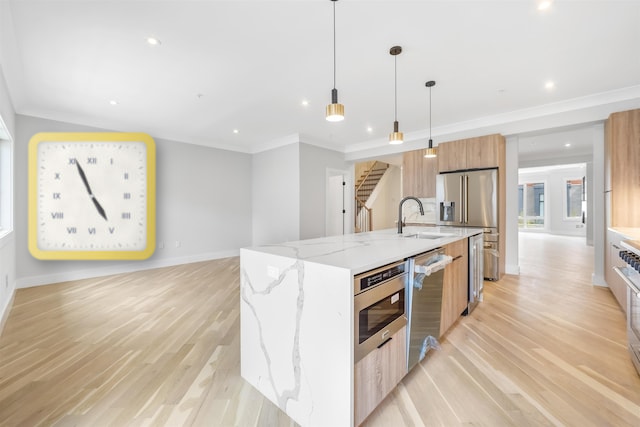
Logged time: 4 h 56 min
